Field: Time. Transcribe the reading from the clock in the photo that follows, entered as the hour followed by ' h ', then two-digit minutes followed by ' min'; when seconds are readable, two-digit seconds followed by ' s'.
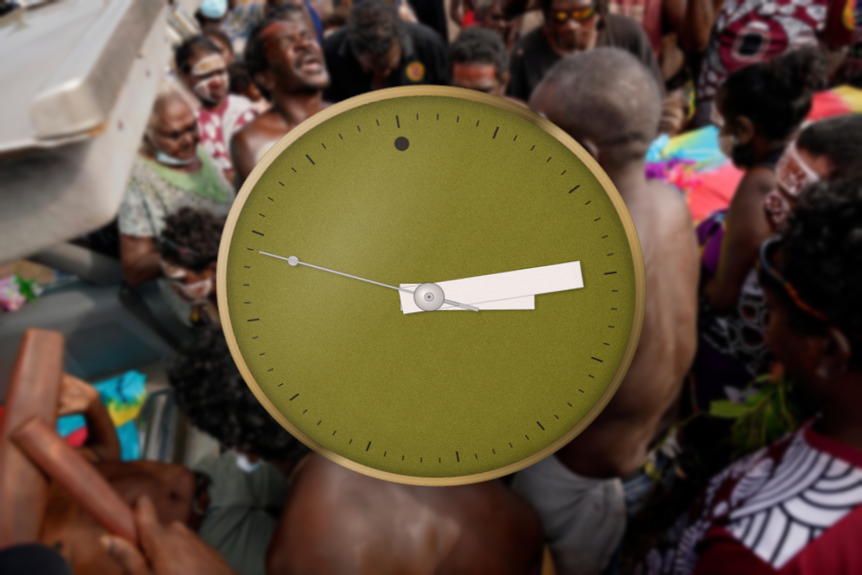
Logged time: 3 h 14 min 49 s
